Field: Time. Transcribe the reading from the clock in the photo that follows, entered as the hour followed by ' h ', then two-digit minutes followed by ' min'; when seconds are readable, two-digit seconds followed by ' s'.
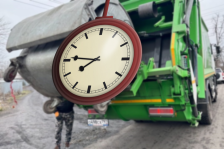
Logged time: 7 h 46 min
